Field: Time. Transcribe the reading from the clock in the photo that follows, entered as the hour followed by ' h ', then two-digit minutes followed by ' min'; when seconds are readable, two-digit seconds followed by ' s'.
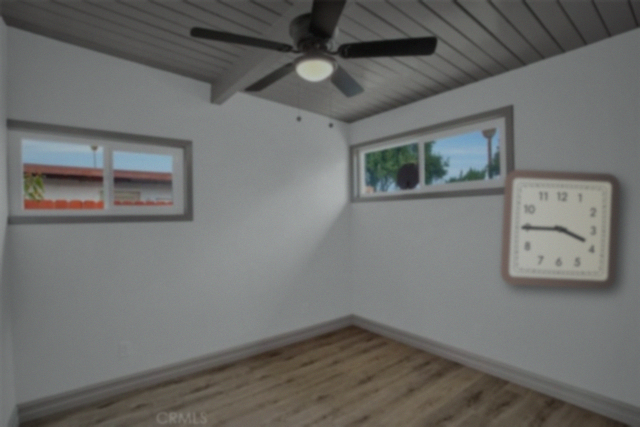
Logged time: 3 h 45 min
